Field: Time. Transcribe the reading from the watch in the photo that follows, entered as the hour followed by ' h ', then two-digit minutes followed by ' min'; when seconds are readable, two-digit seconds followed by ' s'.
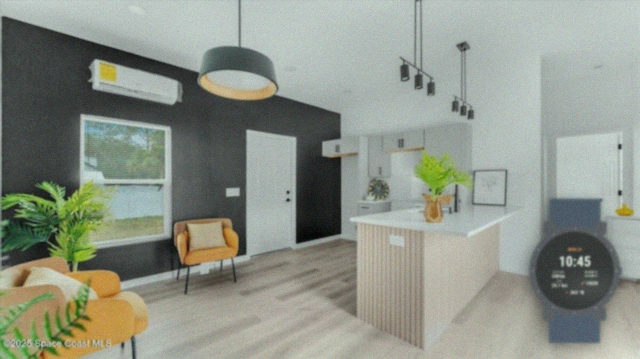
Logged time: 10 h 45 min
